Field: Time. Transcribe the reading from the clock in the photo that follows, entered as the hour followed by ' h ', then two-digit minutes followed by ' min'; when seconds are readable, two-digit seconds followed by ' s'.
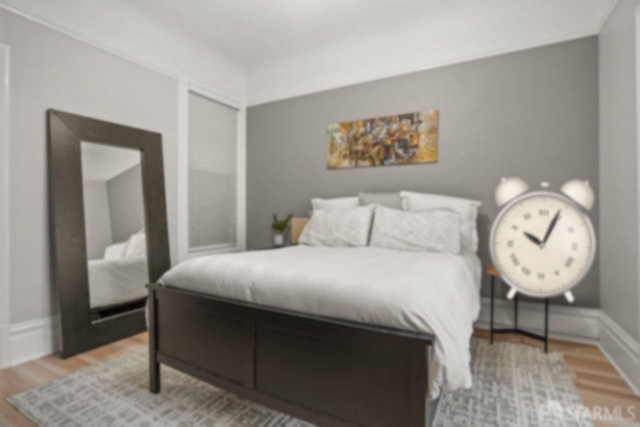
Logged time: 10 h 04 min
